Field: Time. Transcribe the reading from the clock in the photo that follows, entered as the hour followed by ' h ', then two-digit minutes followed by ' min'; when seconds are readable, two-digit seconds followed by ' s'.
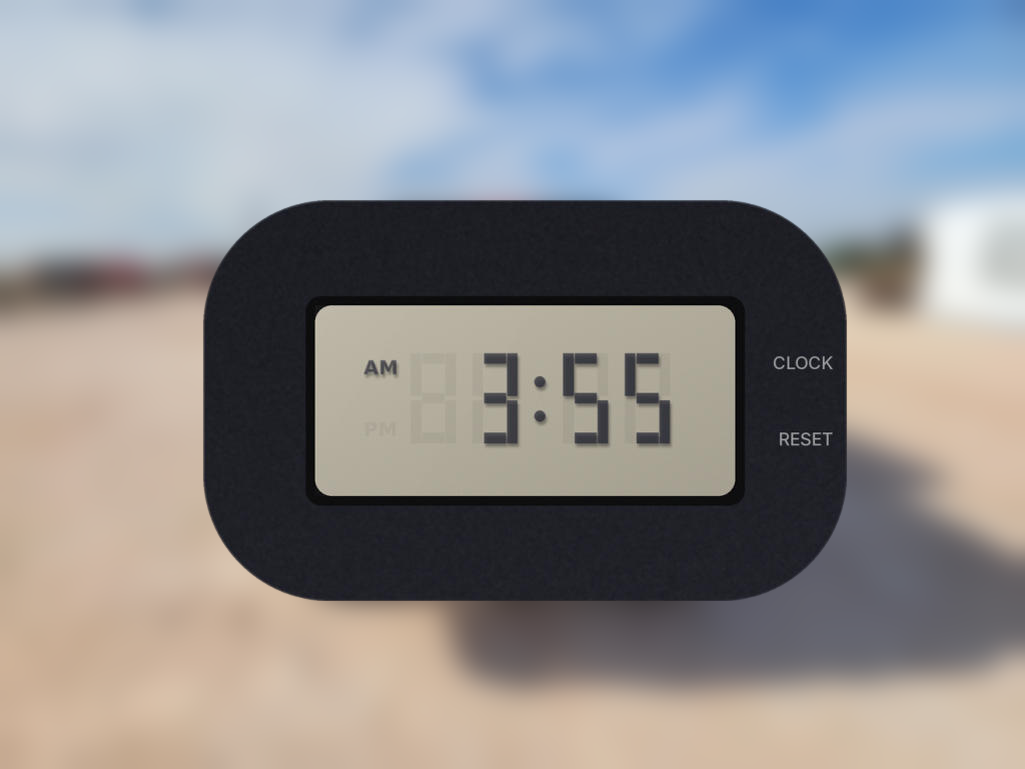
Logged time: 3 h 55 min
